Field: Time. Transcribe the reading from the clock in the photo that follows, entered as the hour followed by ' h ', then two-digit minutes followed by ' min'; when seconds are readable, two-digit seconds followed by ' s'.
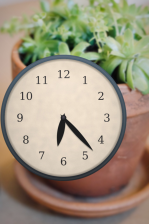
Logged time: 6 h 23 min
